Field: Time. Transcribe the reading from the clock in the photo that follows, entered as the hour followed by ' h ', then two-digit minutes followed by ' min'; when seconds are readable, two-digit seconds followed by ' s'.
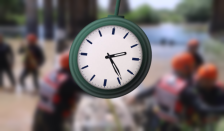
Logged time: 2 h 24 min
